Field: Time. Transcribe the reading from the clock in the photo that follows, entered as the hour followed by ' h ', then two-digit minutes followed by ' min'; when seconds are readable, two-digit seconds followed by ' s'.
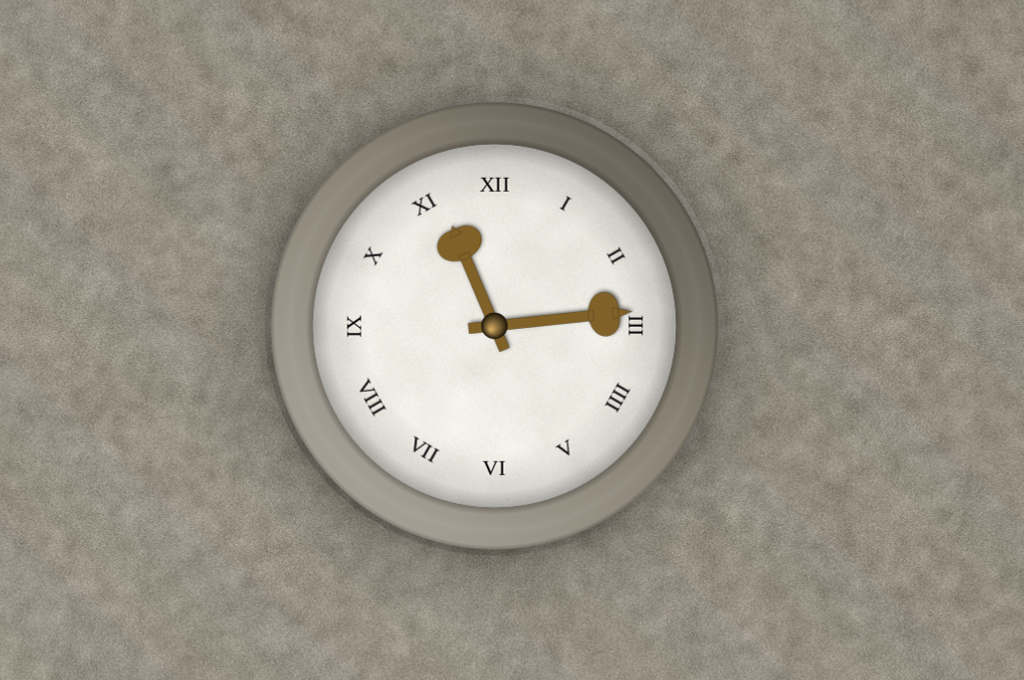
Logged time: 11 h 14 min
